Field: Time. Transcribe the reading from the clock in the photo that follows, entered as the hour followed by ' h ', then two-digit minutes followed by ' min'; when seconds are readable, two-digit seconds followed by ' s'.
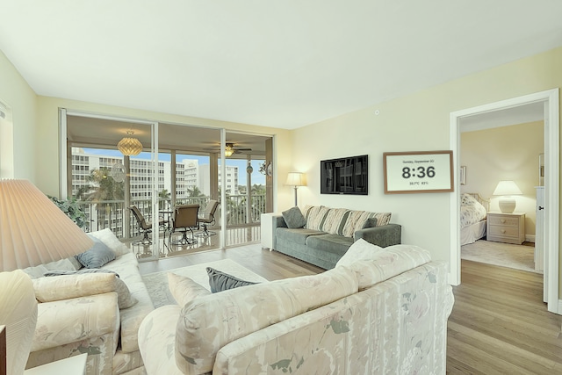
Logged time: 8 h 36 min
